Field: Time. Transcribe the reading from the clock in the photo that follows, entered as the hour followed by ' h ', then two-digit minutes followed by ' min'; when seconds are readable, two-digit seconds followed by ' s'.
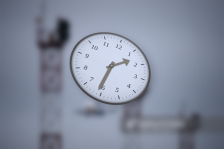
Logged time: 1 h 31 min
